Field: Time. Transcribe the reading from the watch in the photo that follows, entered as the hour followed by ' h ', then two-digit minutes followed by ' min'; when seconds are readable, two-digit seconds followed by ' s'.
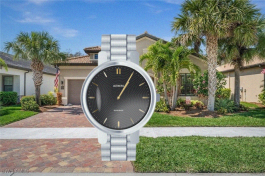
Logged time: 1 h 05 min
